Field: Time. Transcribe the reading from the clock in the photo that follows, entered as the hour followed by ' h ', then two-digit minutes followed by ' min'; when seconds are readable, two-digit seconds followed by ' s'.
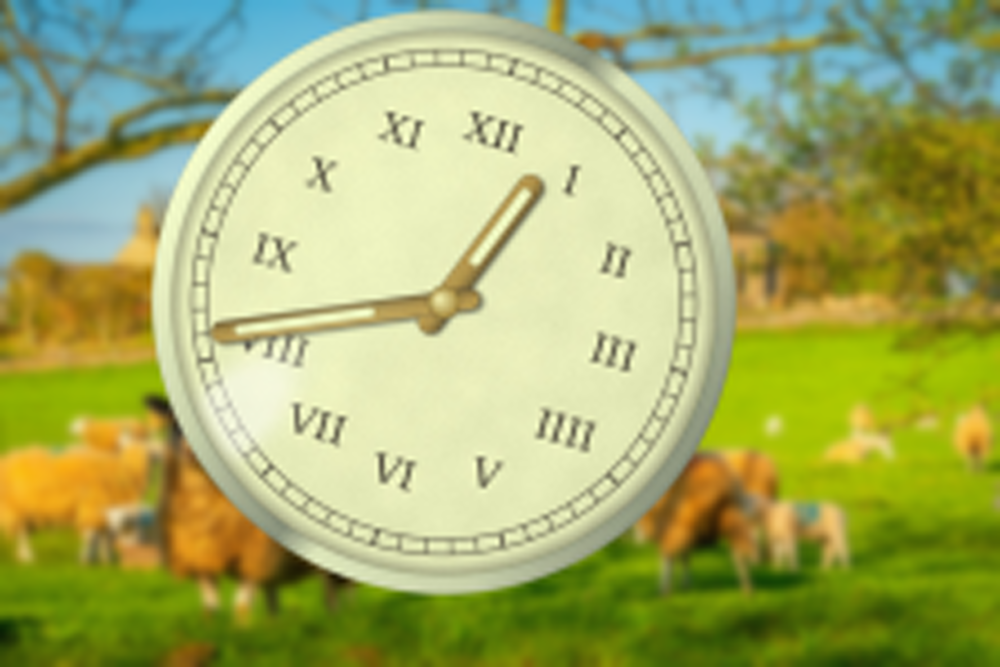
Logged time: 12 h 41 min
